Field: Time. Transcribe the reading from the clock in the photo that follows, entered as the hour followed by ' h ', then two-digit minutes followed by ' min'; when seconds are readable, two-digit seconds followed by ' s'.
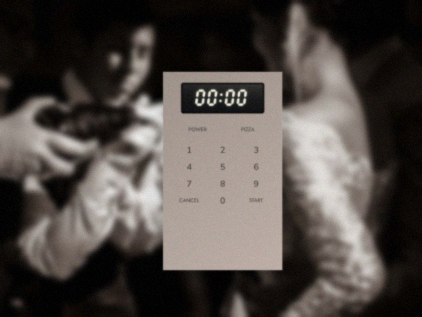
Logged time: 0 h 00 min
